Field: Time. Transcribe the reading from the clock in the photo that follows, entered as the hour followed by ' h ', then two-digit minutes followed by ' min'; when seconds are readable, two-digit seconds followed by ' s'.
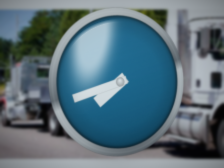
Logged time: 7 h 42 min
